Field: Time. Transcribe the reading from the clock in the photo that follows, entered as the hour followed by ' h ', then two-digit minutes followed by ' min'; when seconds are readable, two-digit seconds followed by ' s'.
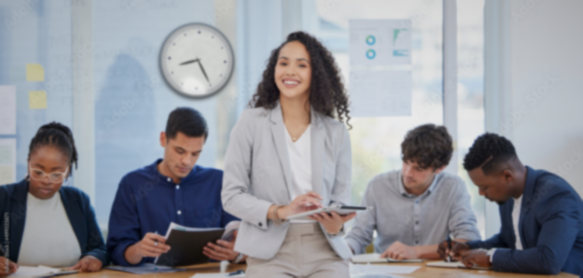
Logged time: 8 h 25 min
